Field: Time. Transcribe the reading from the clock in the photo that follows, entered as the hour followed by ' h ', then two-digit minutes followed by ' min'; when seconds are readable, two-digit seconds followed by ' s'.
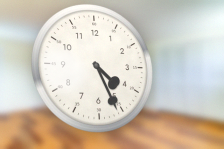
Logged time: 4 h 26 min
